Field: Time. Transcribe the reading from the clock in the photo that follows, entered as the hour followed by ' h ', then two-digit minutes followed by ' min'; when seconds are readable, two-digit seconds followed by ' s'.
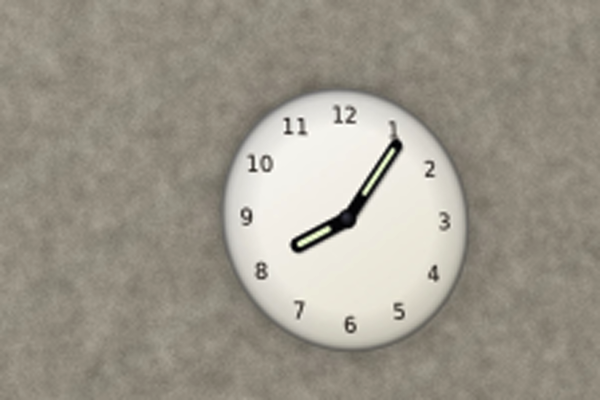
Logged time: 8 h 06 min
